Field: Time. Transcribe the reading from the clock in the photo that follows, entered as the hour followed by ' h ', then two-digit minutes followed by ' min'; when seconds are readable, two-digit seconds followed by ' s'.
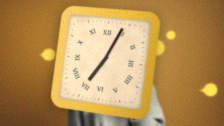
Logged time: 7 h 04 min
